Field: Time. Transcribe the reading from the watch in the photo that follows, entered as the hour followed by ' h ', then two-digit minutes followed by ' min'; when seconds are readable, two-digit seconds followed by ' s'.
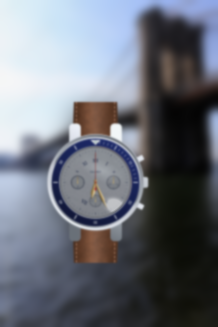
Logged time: 6 h 26 min
